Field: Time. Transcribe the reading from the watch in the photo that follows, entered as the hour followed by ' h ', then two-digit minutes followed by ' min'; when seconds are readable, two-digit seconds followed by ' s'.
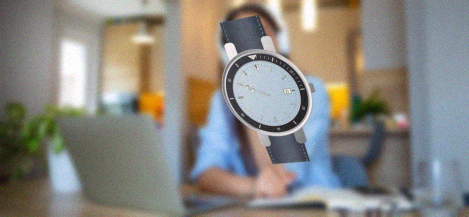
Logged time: 9 h 50 min
